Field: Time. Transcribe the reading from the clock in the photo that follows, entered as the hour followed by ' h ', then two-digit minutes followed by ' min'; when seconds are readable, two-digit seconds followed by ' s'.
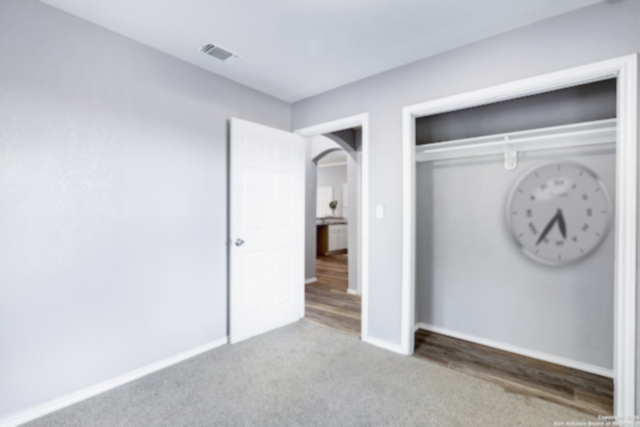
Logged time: 5 h 36 min
